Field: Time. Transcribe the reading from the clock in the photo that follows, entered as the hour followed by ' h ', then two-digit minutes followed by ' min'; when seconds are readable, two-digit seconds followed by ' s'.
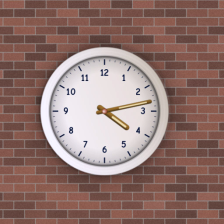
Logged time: 4 h 13 min
